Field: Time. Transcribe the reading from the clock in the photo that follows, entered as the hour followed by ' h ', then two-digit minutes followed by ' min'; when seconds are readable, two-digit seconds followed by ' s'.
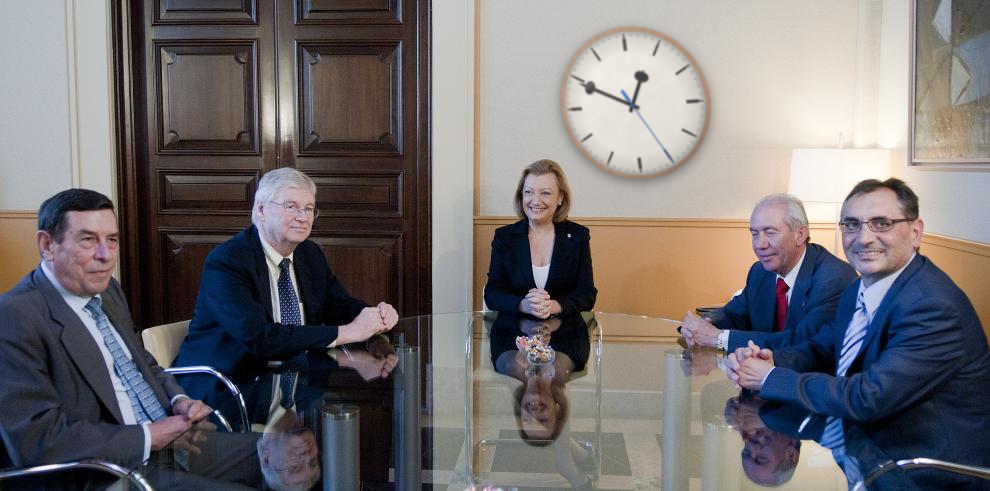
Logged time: 12 h 49 min 25 s
